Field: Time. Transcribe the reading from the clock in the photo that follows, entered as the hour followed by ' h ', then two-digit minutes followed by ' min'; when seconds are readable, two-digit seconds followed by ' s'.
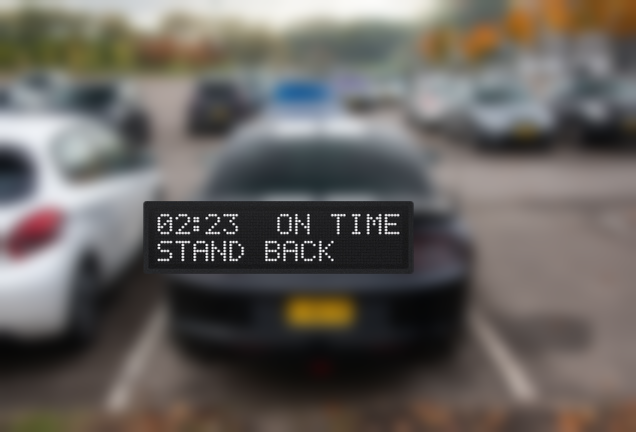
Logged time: 2 h 23 min
